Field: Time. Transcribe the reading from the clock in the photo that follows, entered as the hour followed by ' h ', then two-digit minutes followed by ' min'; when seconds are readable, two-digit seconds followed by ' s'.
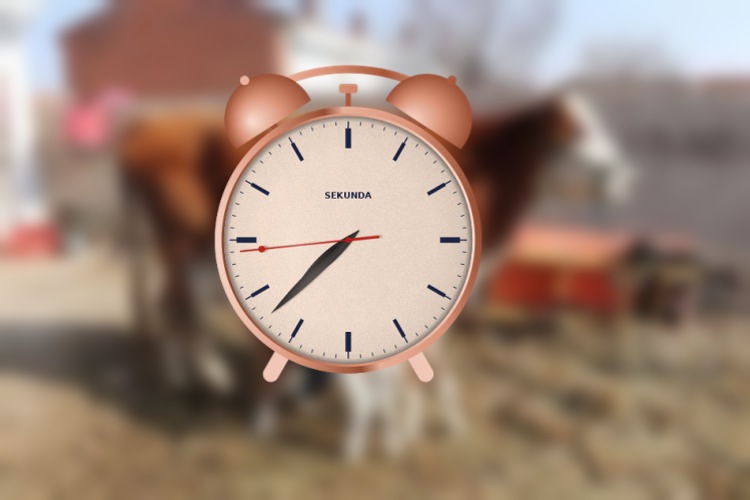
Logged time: 7 h 37 min 44 s
